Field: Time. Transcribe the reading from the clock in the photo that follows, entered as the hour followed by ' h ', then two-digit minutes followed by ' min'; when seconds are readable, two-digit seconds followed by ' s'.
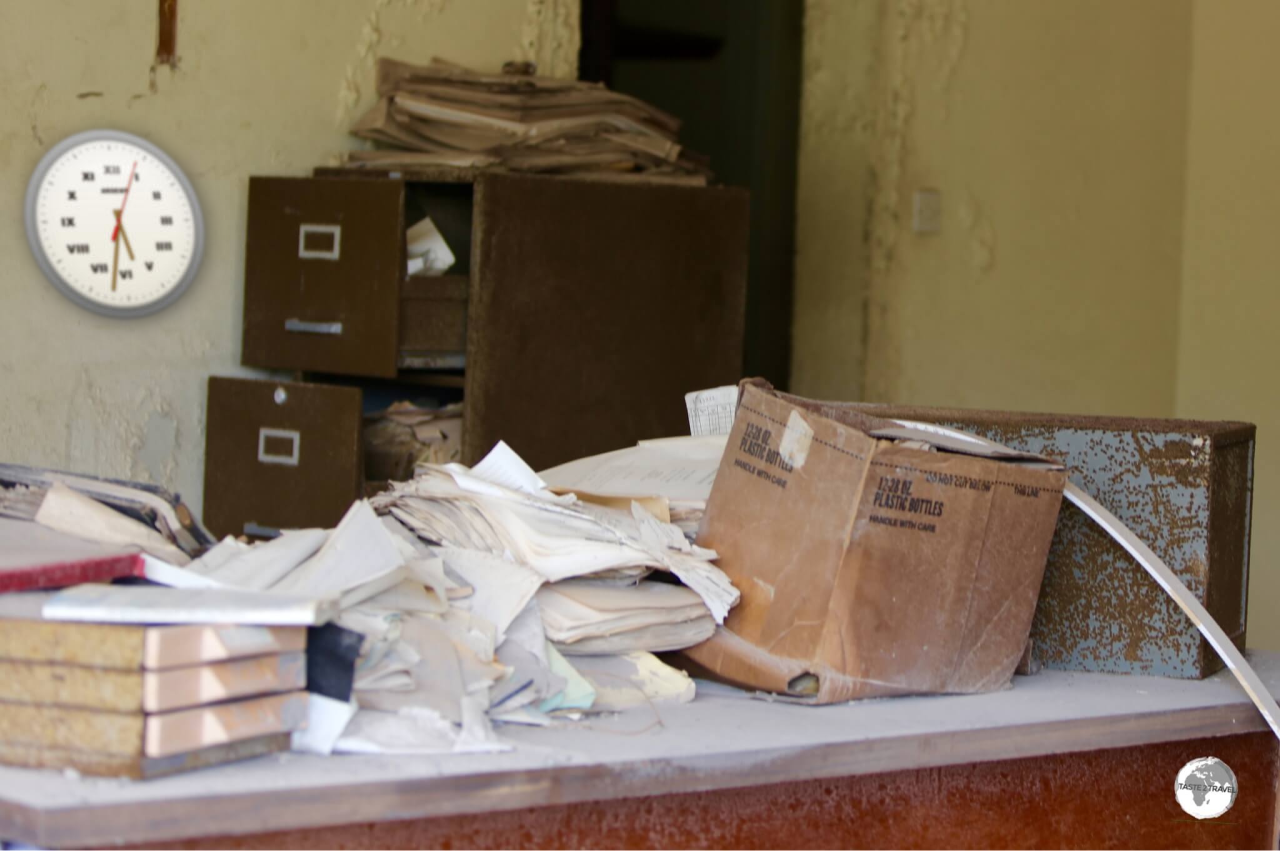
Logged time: 5 h 32 min 04 s
